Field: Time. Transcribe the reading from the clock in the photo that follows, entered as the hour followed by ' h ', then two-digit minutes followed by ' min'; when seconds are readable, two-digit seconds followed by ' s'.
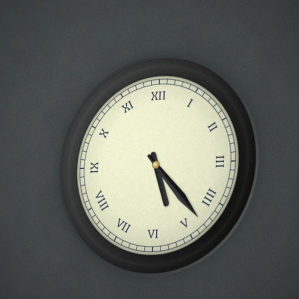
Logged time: 5 h 23 min
